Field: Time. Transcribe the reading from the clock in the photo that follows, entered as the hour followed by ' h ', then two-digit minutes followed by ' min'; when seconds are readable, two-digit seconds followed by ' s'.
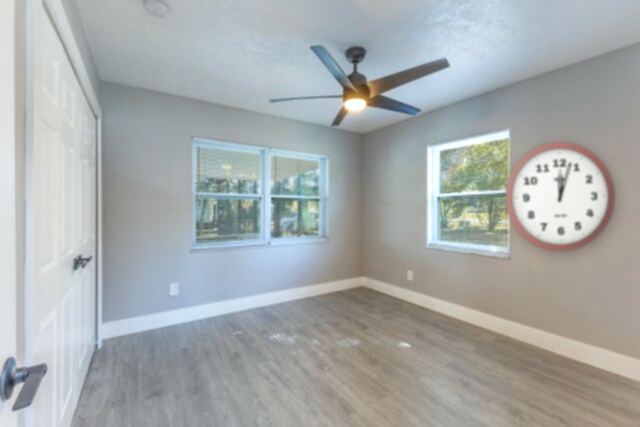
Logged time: 12 h 03 min
